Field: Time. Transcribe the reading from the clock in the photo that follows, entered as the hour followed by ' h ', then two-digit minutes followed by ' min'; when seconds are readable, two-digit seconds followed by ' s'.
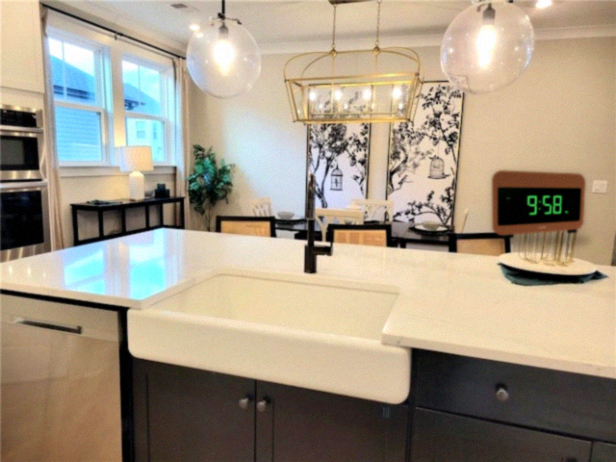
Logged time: 9 h 58 min
